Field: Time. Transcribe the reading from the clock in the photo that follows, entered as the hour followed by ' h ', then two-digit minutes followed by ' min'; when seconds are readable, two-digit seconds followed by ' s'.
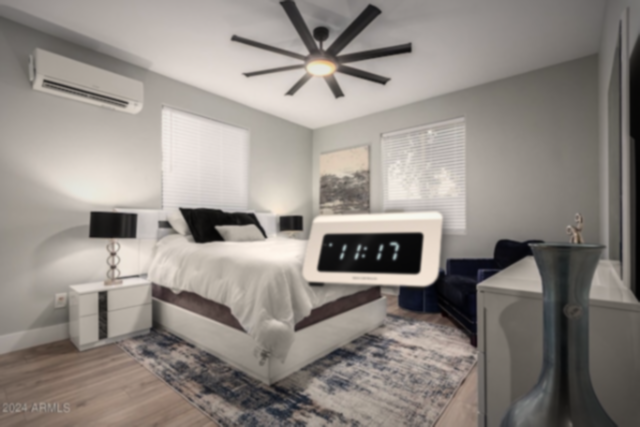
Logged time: 11 h 17 min
